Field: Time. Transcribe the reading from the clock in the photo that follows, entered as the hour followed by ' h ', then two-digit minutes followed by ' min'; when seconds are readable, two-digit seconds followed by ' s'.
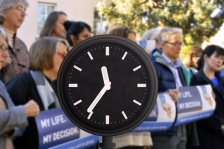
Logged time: 11 h 36 min
